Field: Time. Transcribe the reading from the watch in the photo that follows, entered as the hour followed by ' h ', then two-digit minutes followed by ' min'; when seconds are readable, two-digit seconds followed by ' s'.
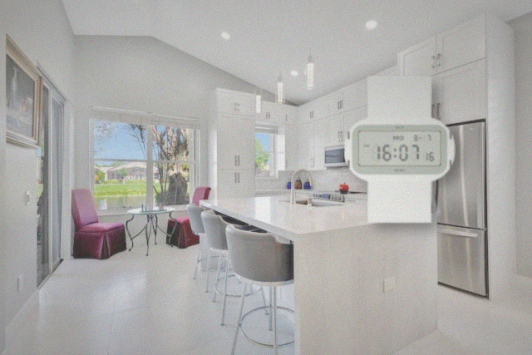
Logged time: 16 h 07 min
